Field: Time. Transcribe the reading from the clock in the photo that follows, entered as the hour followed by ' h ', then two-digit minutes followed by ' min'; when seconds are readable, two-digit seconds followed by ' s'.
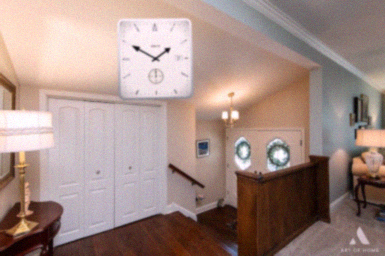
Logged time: 1 h 50 min
